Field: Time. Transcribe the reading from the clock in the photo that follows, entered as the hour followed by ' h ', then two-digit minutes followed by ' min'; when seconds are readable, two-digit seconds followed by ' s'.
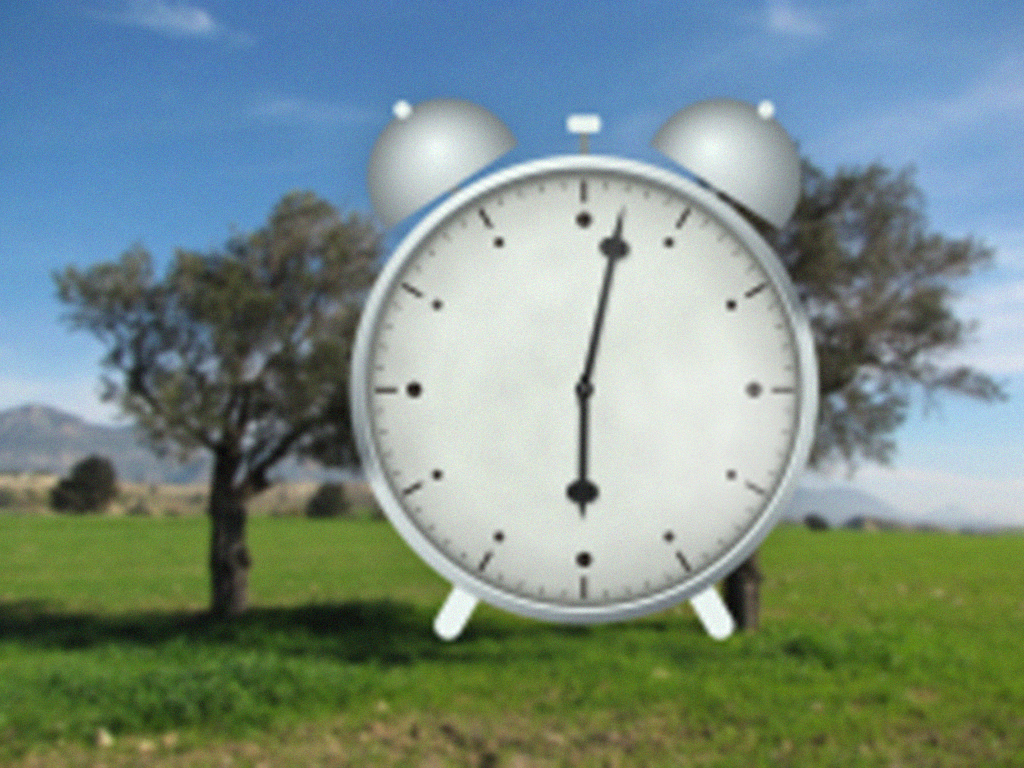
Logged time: 6 h 02 min
